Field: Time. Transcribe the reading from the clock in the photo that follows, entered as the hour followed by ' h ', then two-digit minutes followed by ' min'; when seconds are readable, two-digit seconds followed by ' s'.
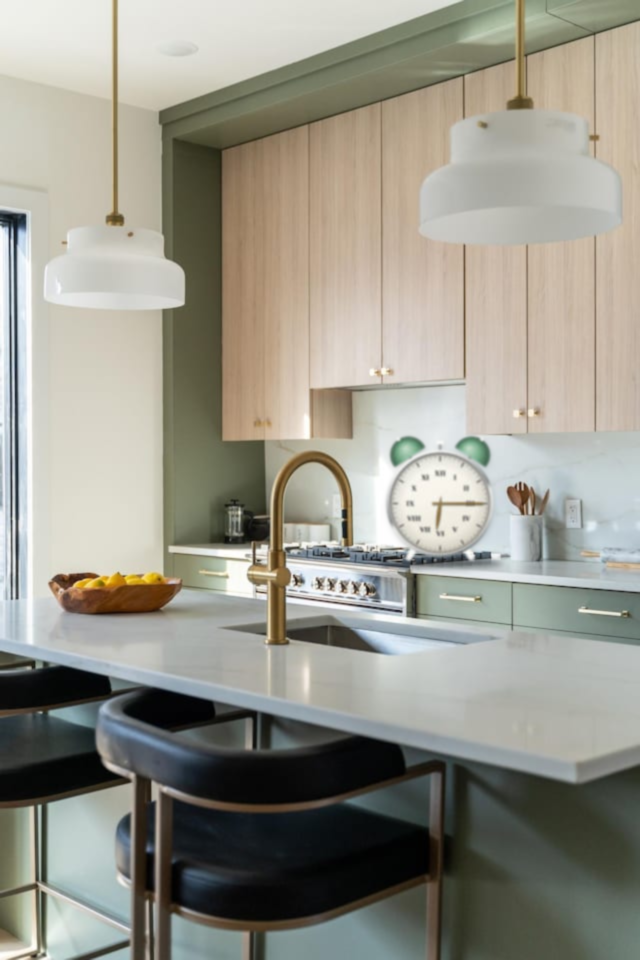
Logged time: 6 h 15 min
